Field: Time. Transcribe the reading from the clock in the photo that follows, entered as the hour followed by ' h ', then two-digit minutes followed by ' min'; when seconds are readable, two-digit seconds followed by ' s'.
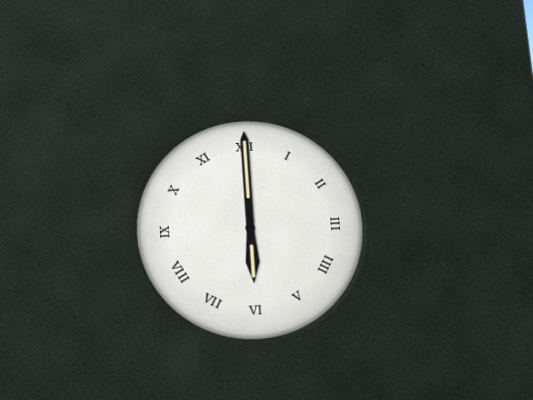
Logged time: 6 h 00 min
